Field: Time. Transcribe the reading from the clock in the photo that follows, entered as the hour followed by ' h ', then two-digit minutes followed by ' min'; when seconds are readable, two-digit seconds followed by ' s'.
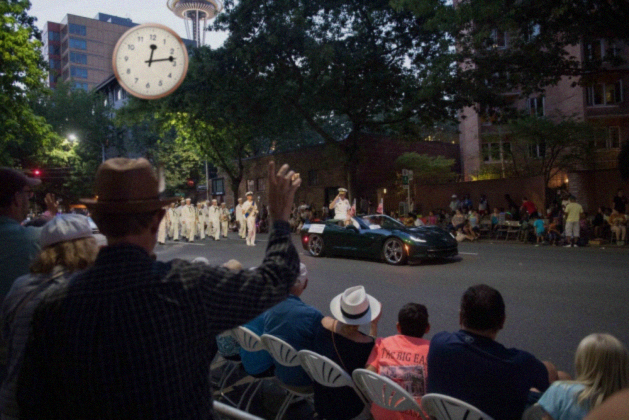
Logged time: 12 h 13 min
